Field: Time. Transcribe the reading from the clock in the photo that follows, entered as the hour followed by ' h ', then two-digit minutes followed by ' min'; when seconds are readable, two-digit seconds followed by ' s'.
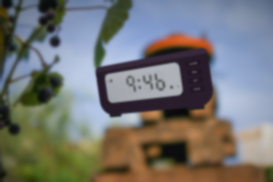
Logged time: 9 h 46 min
